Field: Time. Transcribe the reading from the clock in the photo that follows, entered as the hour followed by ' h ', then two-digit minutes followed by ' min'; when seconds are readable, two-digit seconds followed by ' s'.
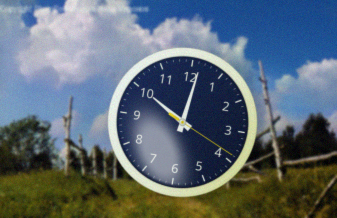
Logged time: 10 h 01 min 19 s
